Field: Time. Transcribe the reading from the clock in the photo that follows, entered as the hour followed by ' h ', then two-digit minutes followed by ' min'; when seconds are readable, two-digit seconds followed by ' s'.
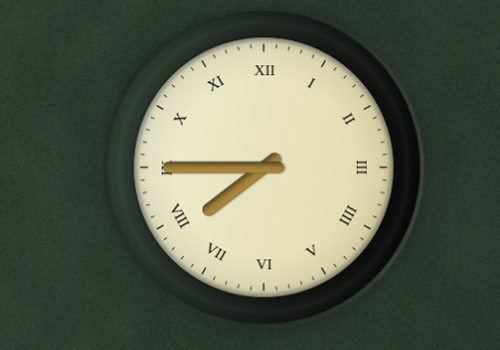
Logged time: 7 h 45 min
